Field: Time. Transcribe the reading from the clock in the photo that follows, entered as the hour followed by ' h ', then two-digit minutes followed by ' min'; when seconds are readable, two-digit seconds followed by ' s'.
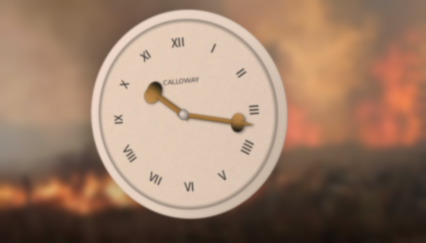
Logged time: 10 h 17 min
